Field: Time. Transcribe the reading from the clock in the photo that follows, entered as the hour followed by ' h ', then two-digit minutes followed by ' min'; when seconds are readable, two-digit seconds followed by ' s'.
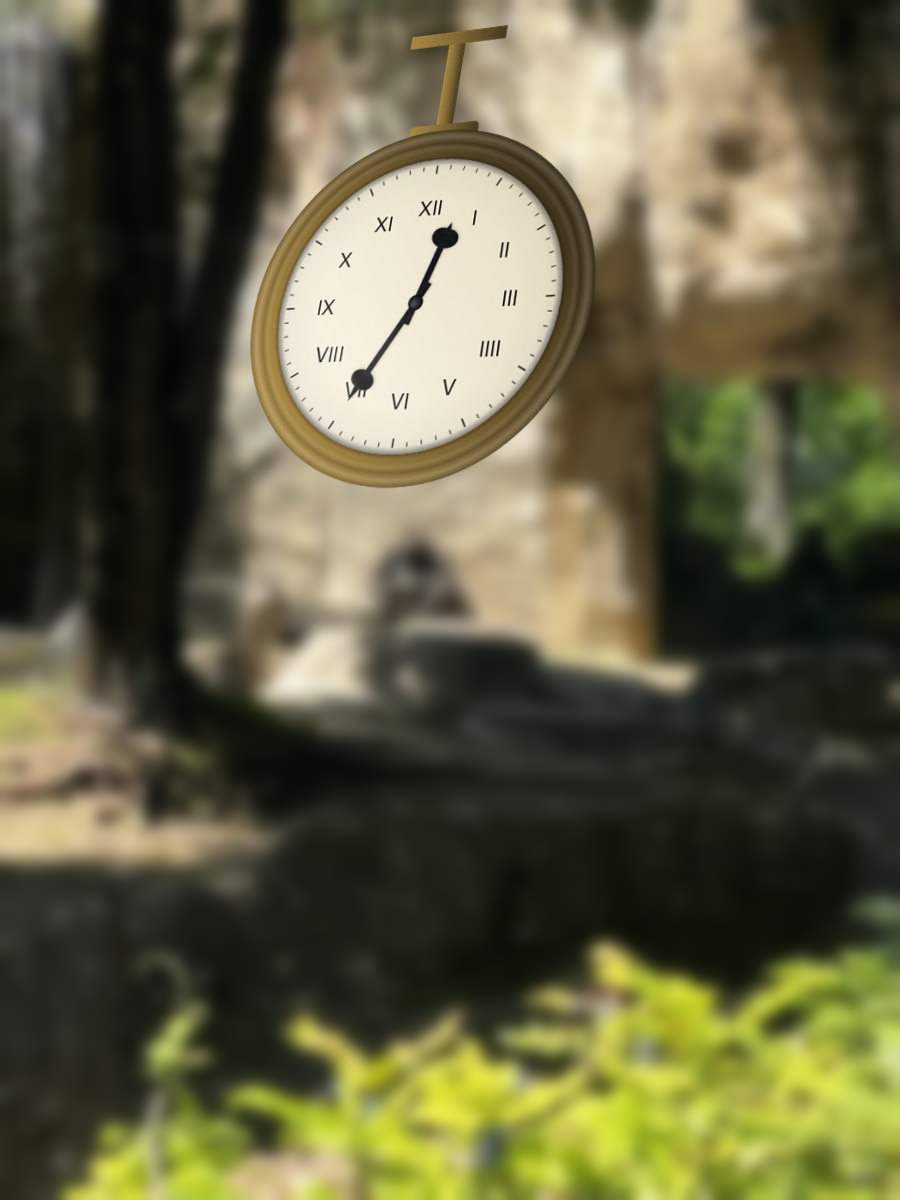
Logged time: 12 h 35 min
